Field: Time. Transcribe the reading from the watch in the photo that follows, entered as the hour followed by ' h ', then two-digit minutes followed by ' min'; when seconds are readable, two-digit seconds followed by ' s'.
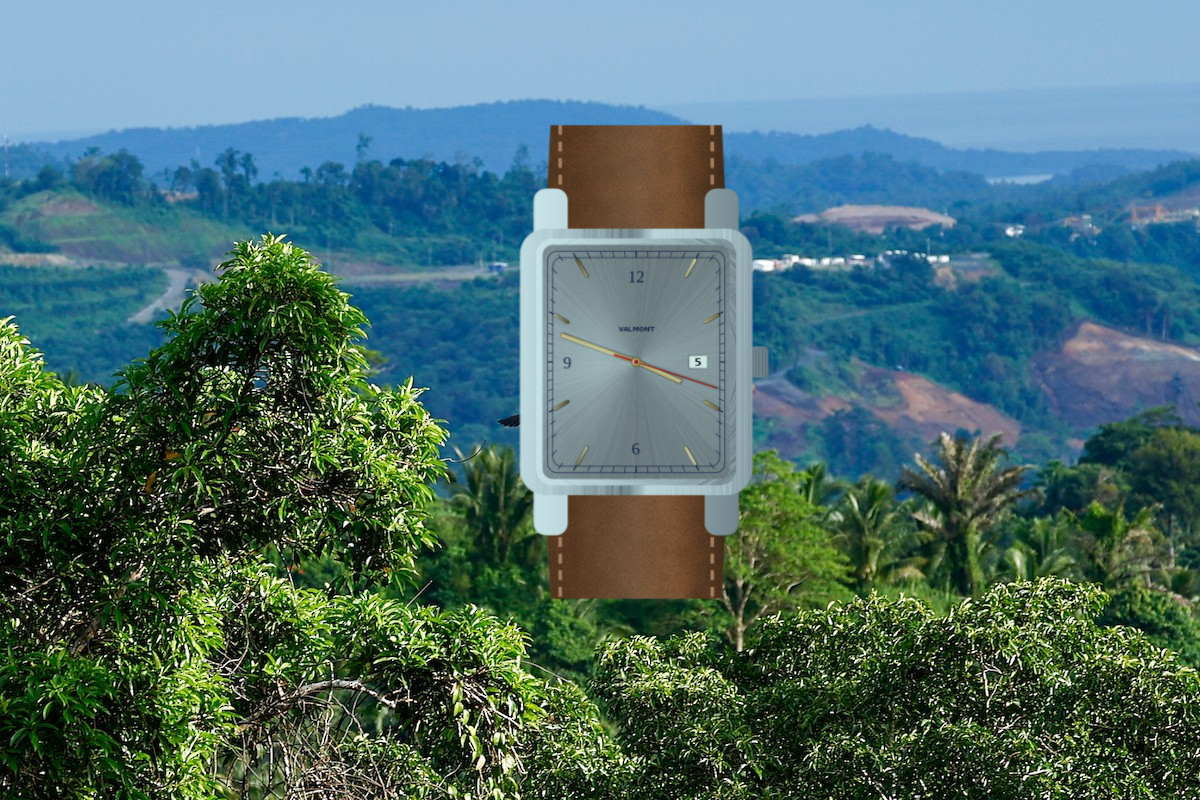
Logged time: 3 h 48 min 18 s
